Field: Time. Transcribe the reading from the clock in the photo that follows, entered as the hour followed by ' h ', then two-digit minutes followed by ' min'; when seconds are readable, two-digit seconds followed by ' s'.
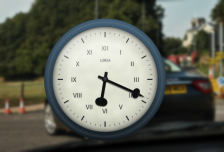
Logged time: 6 h 19 min
